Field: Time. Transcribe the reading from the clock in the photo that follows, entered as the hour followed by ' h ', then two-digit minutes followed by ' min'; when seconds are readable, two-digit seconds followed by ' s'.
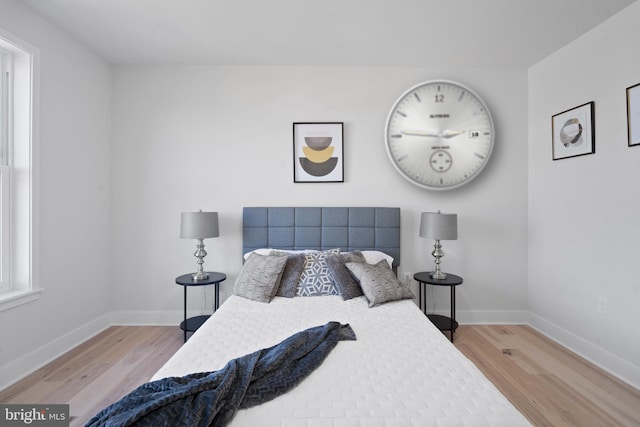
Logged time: 2 h 46 min
